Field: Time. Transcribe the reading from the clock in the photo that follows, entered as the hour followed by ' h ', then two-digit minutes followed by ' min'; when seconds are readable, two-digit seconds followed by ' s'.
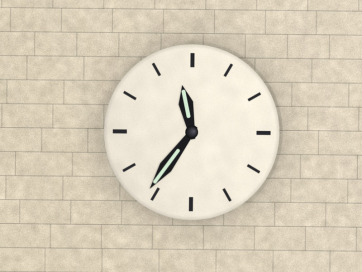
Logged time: 11 h 36 min
